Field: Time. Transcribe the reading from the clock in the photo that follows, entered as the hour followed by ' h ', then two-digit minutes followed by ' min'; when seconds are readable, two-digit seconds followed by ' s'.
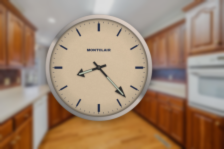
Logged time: 8 h 23 min
